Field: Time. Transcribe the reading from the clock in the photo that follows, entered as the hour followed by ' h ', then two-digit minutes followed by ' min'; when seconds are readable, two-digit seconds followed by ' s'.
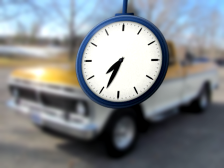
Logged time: 7 h 34 min
